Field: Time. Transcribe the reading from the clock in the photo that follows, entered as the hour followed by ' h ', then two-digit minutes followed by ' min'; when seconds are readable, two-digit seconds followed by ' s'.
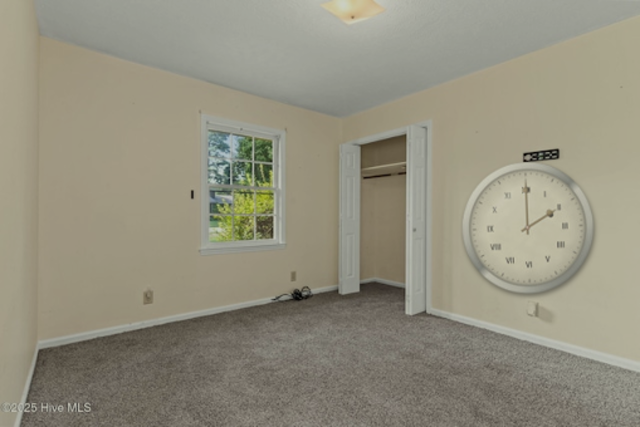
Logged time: 2 h 00 min
